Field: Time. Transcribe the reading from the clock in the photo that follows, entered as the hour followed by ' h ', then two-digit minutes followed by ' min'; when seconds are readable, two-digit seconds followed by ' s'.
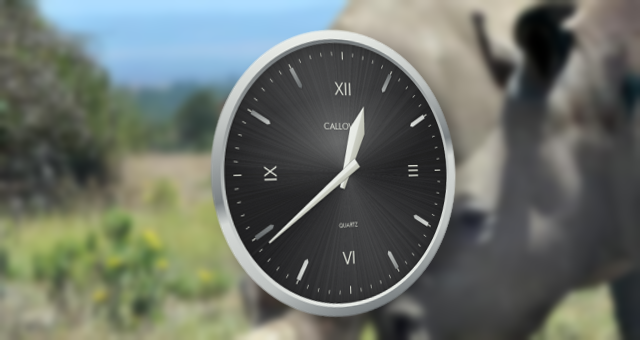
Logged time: 12 h 39 min
